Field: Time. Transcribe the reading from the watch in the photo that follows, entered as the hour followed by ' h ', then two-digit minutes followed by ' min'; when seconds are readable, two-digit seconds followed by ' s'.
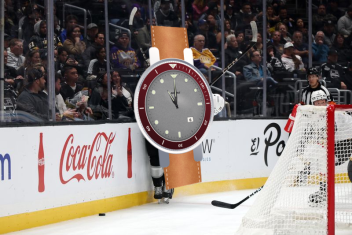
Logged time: 11 h 00 min
